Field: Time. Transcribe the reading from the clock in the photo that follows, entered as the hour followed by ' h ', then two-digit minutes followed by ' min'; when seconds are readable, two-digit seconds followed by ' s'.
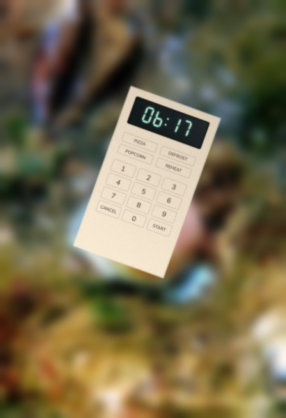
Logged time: 6 h 17 min
